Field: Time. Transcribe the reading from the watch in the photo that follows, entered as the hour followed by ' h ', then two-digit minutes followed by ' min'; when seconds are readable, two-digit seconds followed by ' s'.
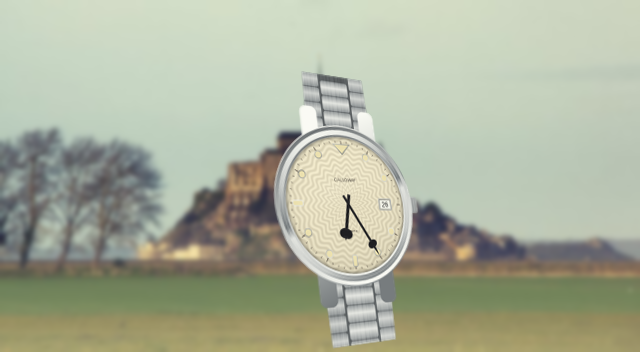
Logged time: 6 h 25 min
